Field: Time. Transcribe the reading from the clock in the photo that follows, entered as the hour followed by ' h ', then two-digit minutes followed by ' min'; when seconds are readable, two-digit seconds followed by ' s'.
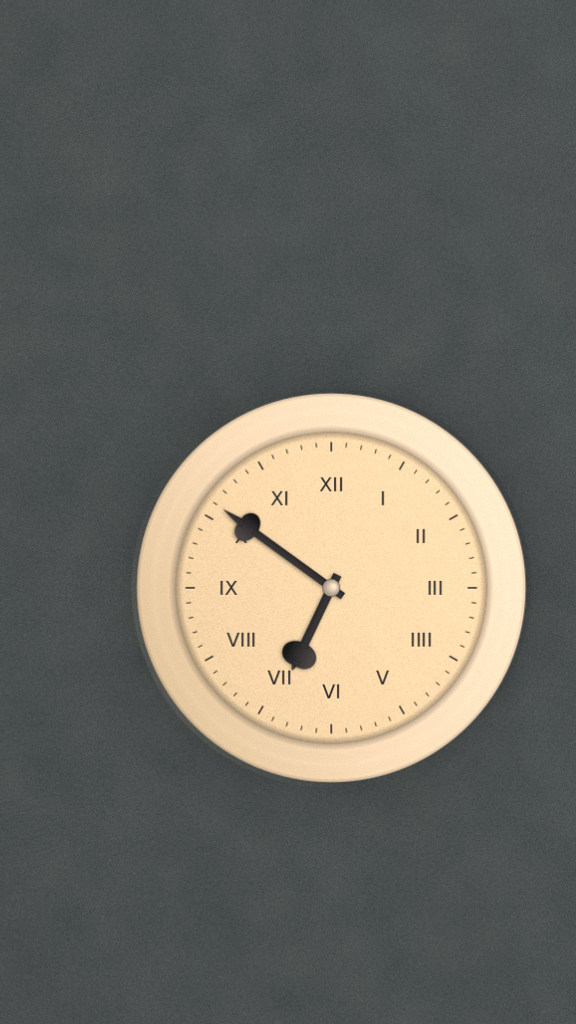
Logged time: 6 h 51 min
